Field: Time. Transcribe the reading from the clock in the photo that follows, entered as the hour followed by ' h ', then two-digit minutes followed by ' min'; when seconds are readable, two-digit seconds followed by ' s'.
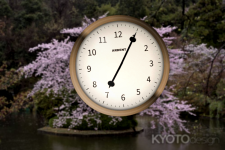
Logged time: 7 h 05 min
